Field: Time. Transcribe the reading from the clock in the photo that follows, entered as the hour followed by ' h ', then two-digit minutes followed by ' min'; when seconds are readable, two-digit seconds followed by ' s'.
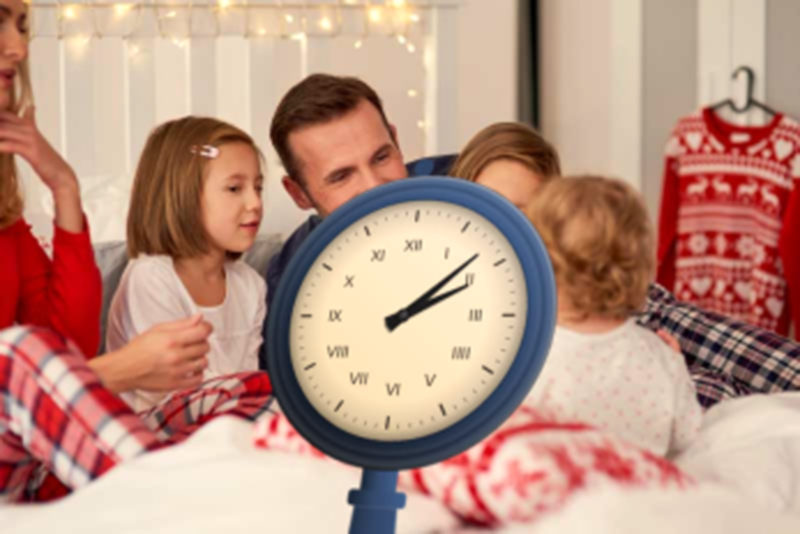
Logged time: 2 h 08 min
